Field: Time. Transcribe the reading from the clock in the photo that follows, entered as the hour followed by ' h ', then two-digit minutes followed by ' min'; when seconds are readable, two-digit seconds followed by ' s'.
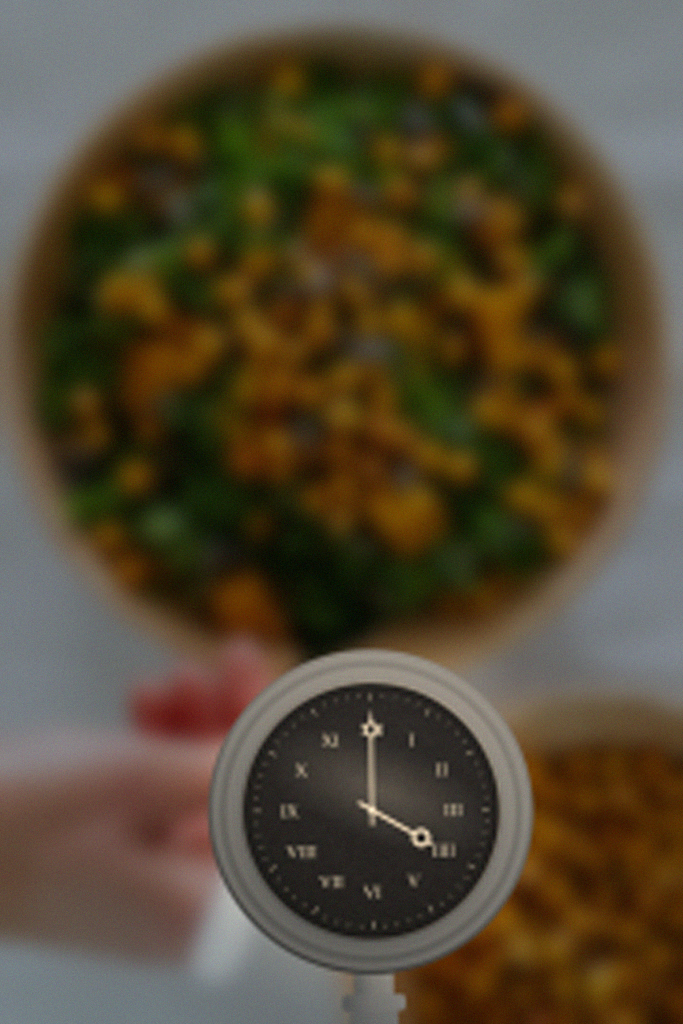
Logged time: 4 h 00 min
